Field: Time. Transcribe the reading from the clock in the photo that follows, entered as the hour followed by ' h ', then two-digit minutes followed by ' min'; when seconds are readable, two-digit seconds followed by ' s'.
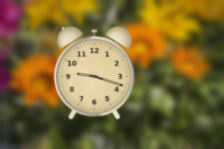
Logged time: 9 h 18 min
